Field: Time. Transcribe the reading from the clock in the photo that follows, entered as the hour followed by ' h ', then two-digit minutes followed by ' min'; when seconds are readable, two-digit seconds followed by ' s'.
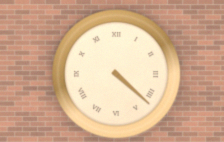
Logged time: 4 h 22 min
